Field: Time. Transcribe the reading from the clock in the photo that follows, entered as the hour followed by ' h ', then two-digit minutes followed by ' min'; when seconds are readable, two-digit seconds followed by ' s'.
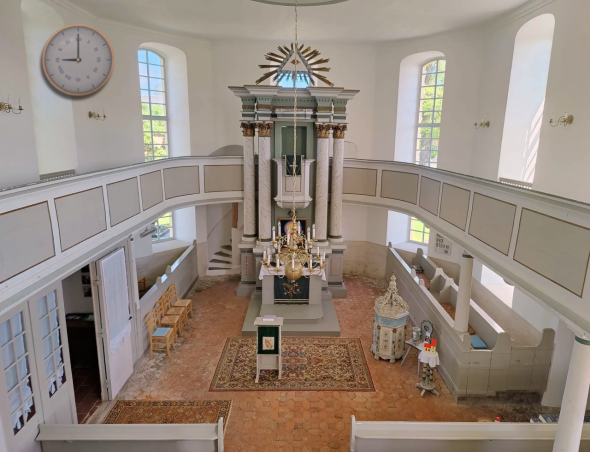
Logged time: 9 h 00 min
